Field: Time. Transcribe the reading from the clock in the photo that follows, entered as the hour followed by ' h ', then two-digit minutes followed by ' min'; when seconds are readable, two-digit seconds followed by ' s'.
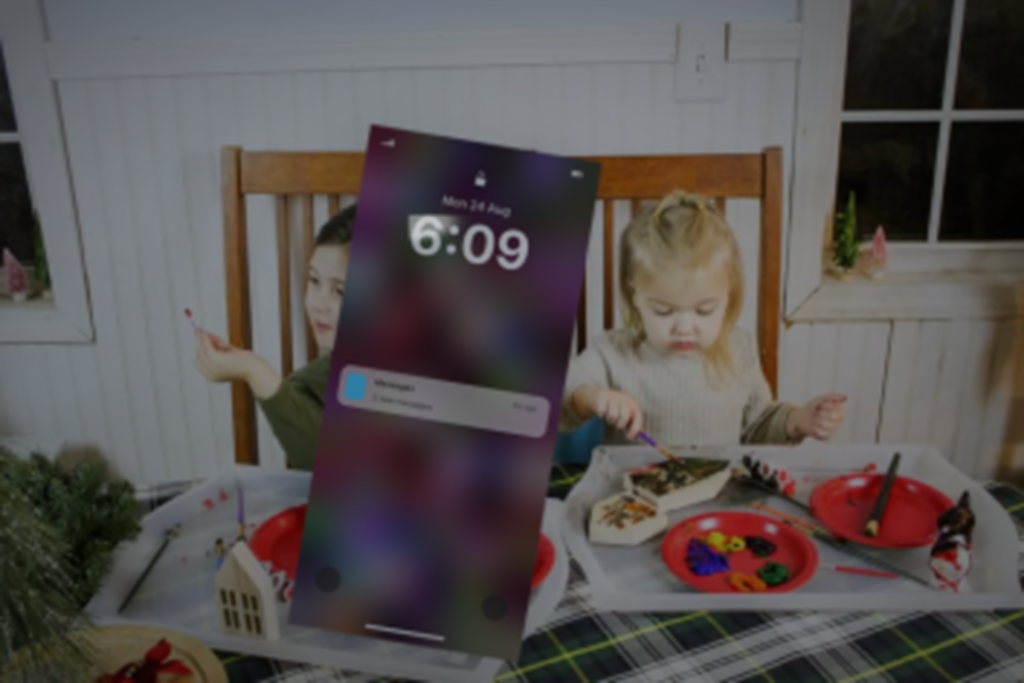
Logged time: 6 h 09 min
